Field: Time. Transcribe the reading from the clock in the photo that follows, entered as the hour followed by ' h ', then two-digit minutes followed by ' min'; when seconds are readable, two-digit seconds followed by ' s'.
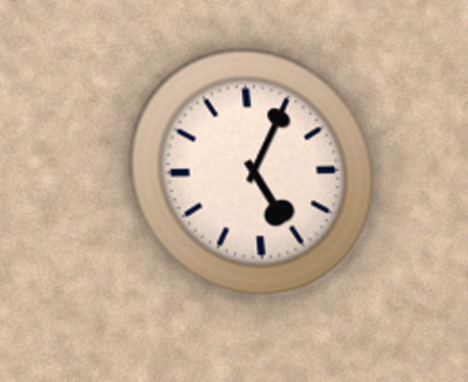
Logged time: 5 h 05 min
